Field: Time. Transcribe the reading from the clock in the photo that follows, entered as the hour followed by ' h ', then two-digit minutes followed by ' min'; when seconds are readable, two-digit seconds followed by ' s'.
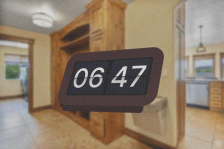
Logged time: 6 h 47 min
